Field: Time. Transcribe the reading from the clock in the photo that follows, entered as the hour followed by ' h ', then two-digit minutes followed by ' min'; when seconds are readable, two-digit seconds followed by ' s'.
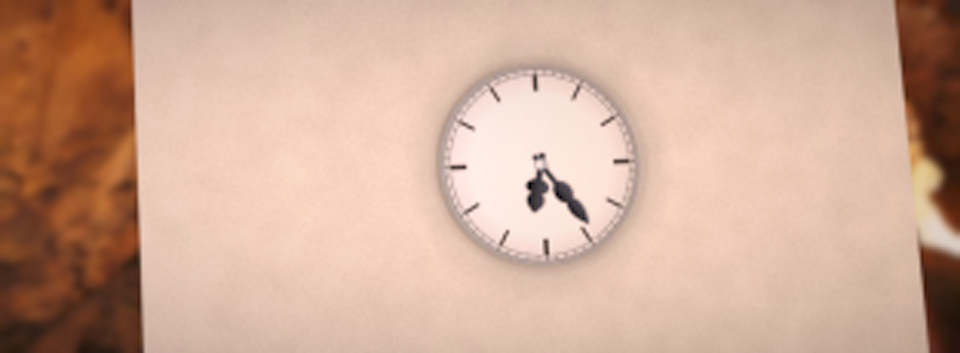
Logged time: 6 h 24 min
